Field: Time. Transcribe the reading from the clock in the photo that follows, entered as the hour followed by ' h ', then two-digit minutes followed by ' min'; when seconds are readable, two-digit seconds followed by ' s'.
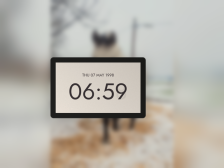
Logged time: 6 h 59 min
